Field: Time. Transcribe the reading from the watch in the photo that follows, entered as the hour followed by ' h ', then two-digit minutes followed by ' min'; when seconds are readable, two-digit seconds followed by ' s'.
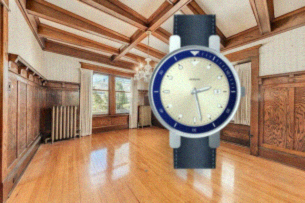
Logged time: 2 h 28 min
